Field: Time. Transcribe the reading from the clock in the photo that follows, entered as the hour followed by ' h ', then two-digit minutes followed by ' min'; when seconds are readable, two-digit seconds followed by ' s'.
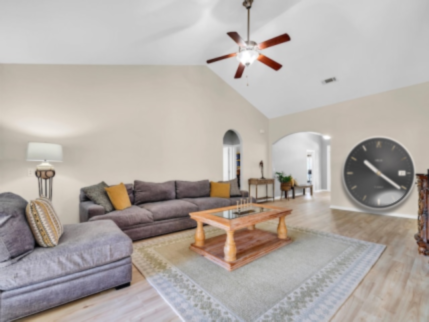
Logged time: 10 h 21 min
